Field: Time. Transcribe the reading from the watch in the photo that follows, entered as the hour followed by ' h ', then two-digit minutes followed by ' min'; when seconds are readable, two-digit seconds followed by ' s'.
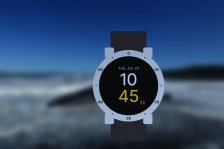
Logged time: 10 h 45 min
